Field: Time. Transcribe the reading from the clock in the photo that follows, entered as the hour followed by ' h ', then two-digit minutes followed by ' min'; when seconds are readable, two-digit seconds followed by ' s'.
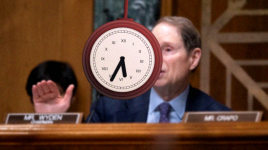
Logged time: 5 h 34 min
